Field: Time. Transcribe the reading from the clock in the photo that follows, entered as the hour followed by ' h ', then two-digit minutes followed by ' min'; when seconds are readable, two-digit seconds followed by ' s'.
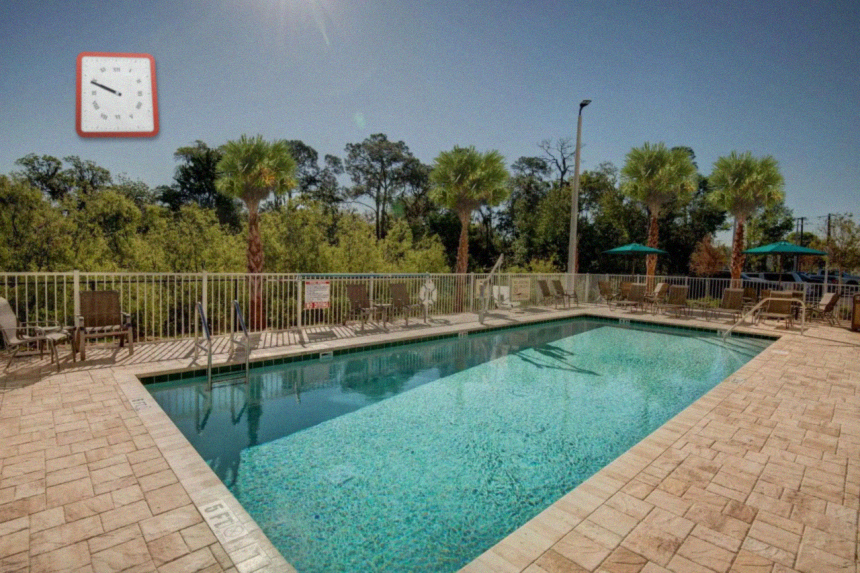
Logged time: 9 h 49 min
